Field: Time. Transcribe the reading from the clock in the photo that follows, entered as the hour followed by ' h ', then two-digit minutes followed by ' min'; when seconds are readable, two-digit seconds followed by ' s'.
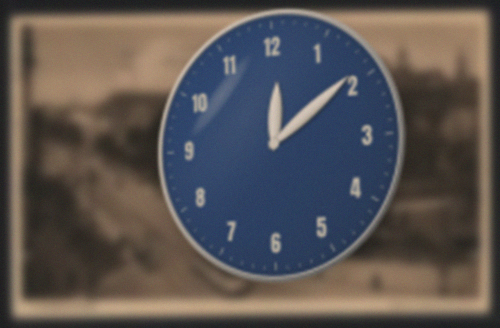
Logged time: 12 h 09 min
